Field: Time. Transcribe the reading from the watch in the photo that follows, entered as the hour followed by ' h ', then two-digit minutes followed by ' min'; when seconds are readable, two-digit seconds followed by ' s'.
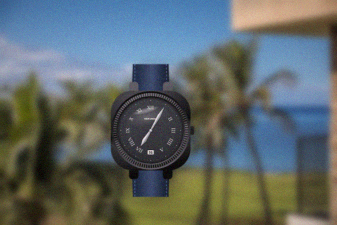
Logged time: 7 h 05 min
